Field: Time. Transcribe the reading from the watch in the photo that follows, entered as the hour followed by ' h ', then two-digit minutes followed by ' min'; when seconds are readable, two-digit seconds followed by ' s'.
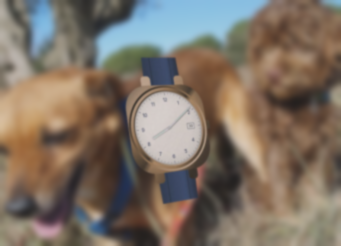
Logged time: 8 h 09 min
